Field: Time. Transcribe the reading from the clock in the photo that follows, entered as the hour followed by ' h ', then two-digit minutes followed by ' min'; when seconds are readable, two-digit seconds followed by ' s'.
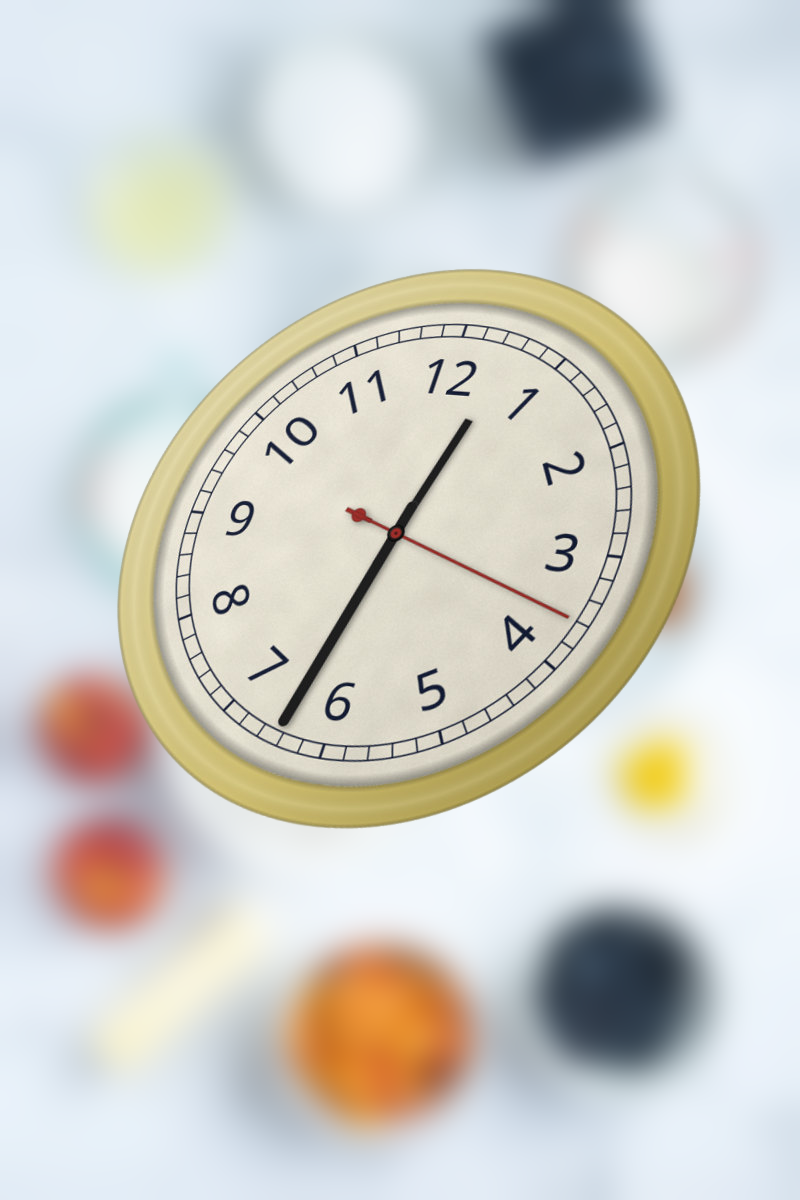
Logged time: 12 h 32 min 18 s
